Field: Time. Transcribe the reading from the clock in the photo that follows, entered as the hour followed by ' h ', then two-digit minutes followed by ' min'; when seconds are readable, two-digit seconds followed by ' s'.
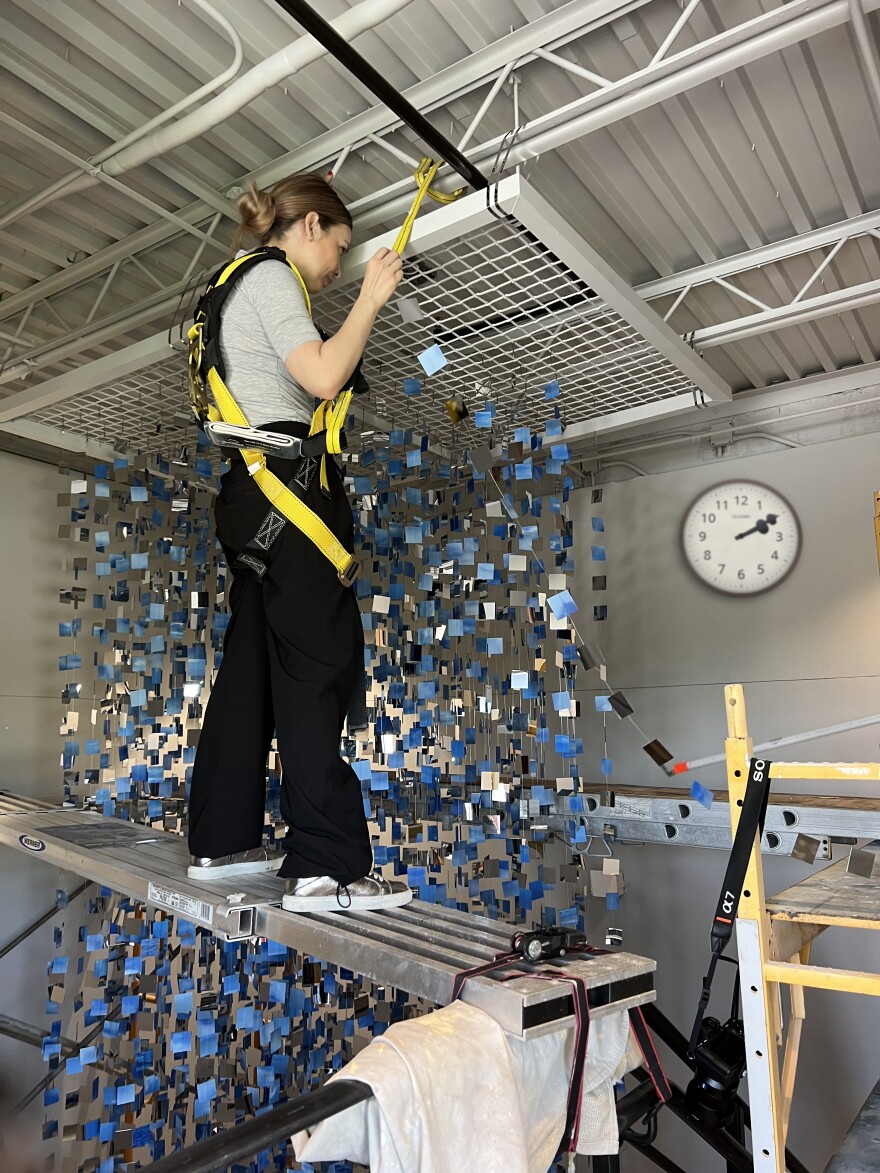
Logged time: 2 h 10 min
